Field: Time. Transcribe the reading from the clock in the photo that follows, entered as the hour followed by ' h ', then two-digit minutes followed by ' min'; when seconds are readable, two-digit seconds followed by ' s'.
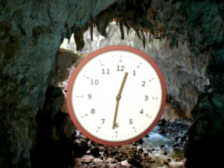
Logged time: 12 h 31 min
